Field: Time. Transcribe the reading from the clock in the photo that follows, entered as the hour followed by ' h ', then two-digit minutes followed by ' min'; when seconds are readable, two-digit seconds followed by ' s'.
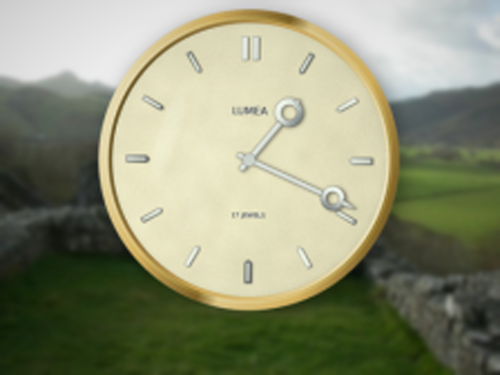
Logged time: 1 h 19 min
